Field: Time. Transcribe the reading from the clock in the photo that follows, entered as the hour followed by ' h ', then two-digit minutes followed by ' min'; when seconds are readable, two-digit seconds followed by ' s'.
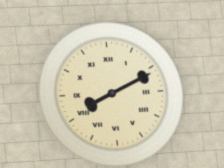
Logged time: 8 h 11 min
